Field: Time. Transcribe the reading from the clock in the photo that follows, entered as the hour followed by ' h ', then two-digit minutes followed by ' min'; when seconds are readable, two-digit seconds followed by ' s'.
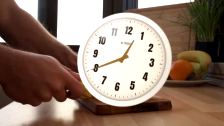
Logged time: 12 h 40 min
